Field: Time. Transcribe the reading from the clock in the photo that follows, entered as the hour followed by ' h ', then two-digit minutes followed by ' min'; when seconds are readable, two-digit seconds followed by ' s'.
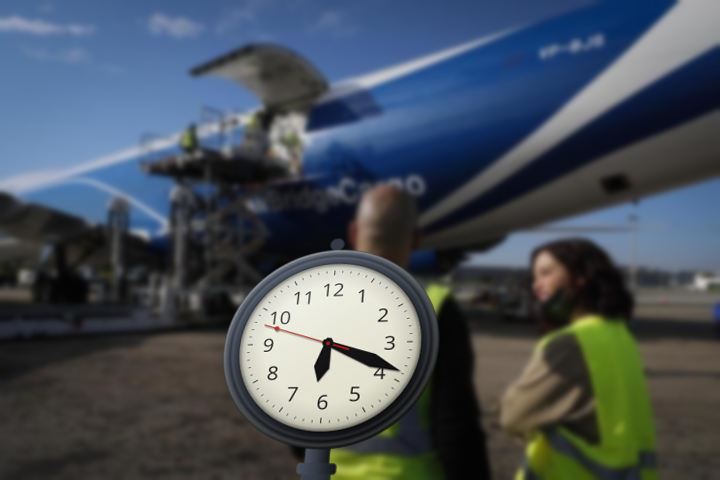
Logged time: 6 h 18 min 48 s
